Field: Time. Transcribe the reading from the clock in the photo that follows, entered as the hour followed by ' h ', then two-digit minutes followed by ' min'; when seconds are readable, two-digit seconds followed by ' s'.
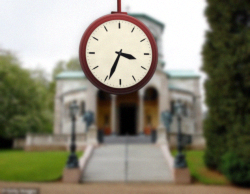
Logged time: 3 h 34 min
